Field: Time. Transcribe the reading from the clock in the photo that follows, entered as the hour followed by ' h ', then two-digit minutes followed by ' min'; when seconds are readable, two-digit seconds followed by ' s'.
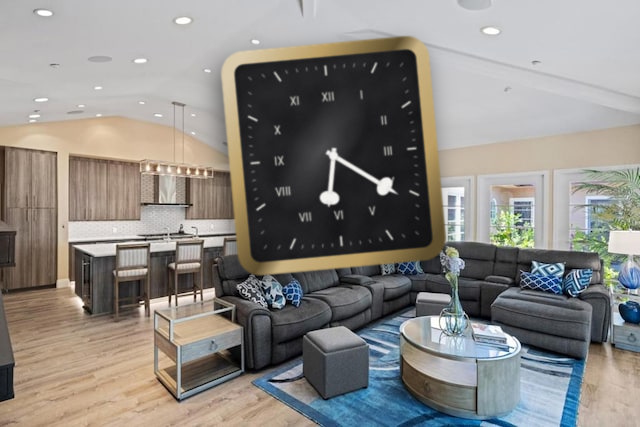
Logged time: 6 h 21 min
